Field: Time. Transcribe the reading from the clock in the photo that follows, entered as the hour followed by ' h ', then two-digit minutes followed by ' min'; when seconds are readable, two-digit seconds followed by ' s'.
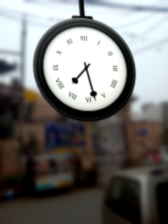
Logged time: 7 h 28 min
